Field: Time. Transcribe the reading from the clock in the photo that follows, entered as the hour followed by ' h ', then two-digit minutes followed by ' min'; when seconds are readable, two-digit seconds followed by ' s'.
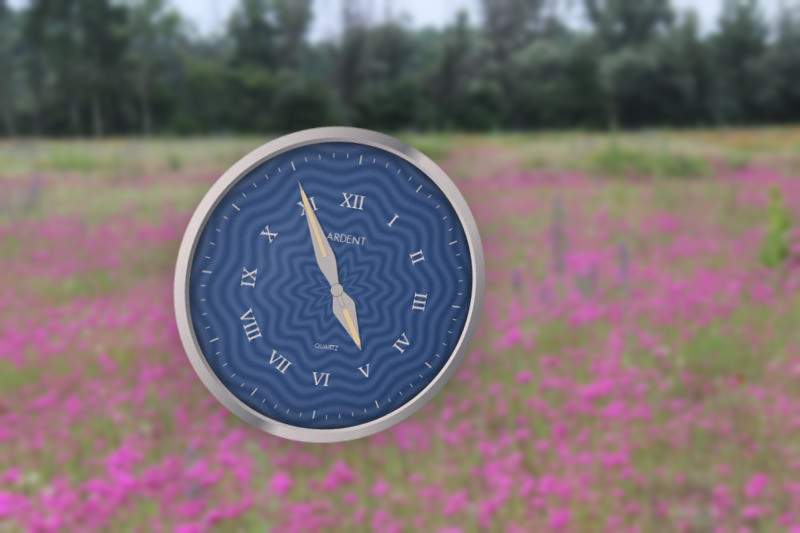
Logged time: 4 h 55 min
